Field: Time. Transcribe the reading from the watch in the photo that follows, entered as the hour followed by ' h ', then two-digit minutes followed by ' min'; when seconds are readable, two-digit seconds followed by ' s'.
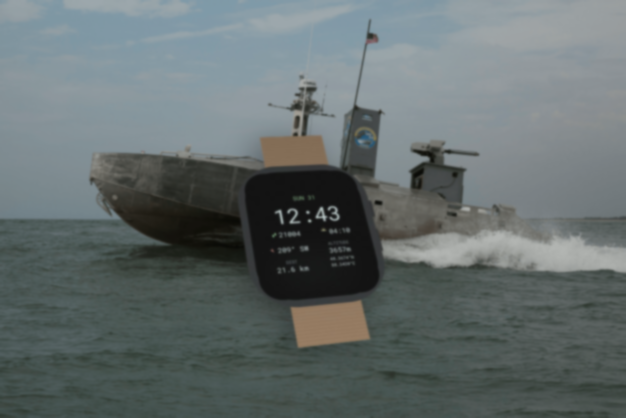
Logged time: 12 h 43 min
